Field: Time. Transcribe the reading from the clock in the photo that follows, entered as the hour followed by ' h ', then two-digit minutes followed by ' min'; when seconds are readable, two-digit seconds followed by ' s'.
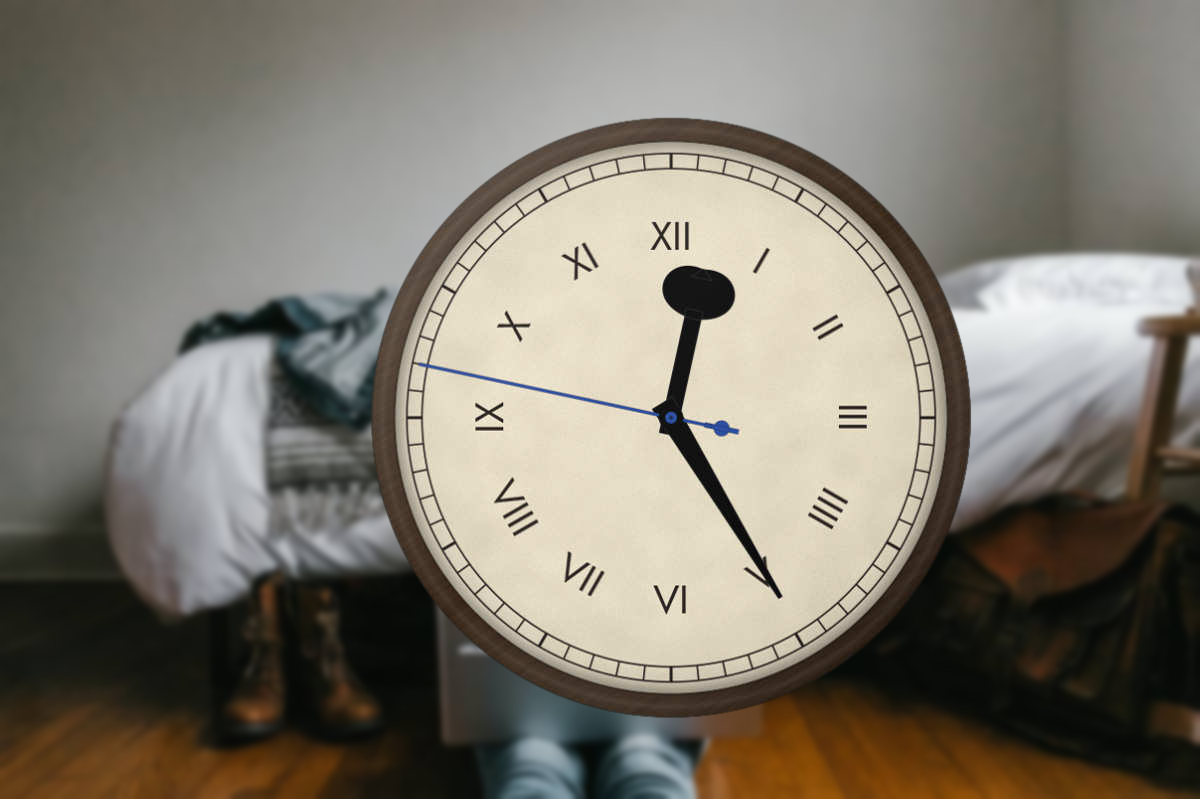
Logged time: 12 h 24 min 47 s
